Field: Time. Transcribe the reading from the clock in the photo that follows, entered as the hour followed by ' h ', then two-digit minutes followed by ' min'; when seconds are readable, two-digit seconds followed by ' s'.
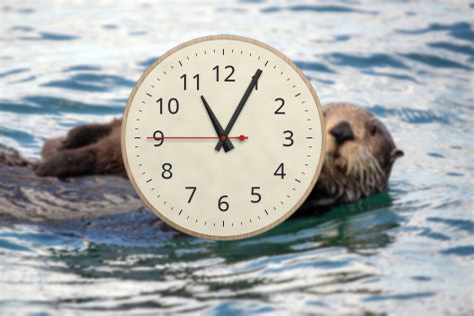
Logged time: 11 h 04 min 45 s
